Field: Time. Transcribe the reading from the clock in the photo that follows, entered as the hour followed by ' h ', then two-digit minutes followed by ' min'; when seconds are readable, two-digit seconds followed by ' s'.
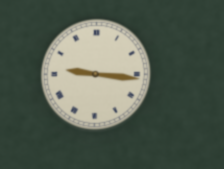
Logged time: 9 h 16 min
